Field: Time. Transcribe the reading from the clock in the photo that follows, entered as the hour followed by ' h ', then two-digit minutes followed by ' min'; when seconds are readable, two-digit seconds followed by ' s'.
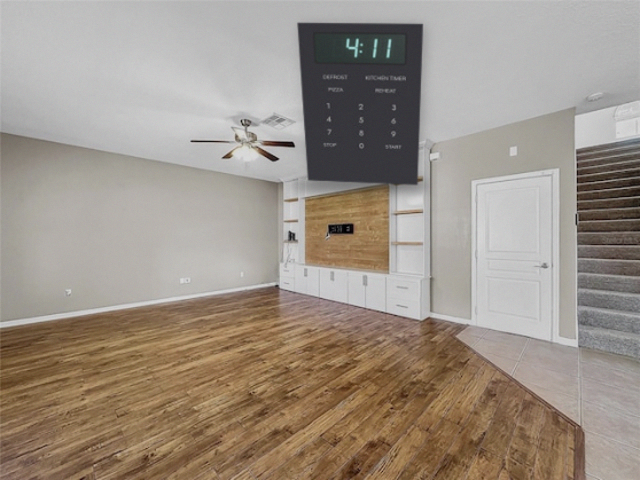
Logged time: 4 h 11 min
